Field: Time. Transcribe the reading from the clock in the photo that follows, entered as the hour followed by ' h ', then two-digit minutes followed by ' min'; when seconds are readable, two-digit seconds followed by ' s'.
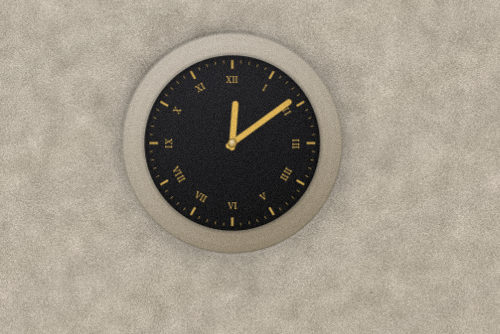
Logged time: 12 h 09 min
